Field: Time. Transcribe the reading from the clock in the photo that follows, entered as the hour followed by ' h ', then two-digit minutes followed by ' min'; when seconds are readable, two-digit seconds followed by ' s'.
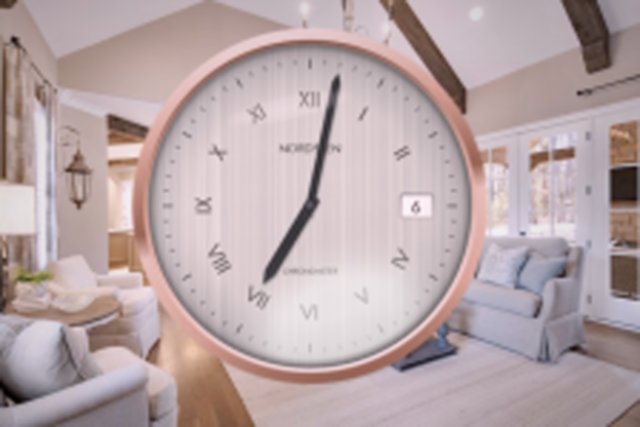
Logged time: 7 h 02 min
